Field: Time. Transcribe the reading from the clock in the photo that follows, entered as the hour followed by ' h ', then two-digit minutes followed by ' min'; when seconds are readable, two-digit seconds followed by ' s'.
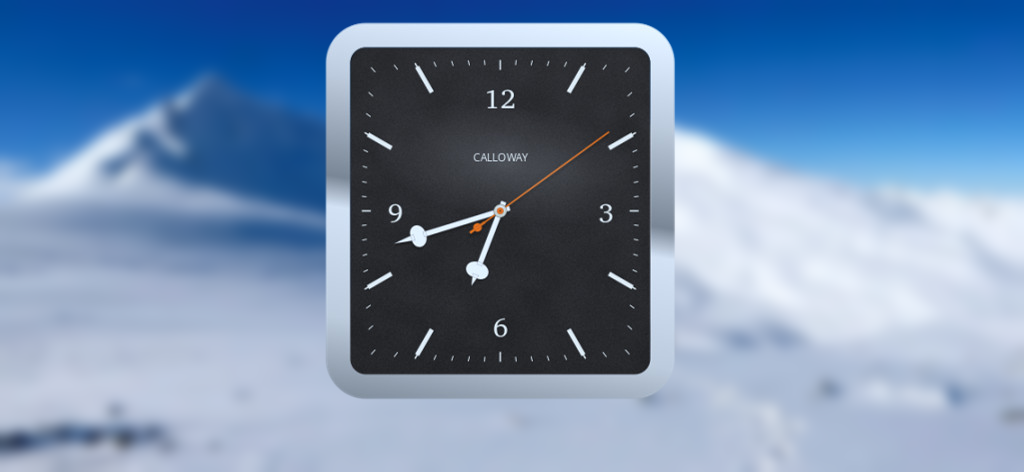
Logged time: 6 h 42 min 09 s
